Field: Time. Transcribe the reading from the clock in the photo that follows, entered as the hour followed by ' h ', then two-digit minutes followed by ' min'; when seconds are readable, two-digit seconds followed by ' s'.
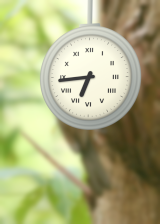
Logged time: 6 h 44 min
